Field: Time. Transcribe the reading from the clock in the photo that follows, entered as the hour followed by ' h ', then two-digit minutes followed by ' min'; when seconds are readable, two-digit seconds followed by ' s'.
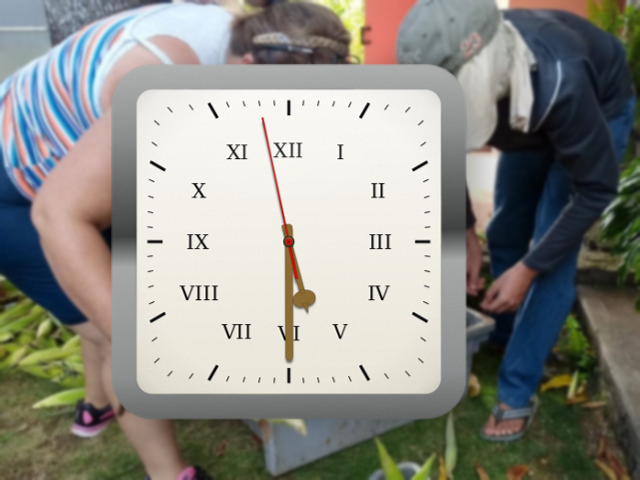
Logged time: 5 h 29 min 58 s
